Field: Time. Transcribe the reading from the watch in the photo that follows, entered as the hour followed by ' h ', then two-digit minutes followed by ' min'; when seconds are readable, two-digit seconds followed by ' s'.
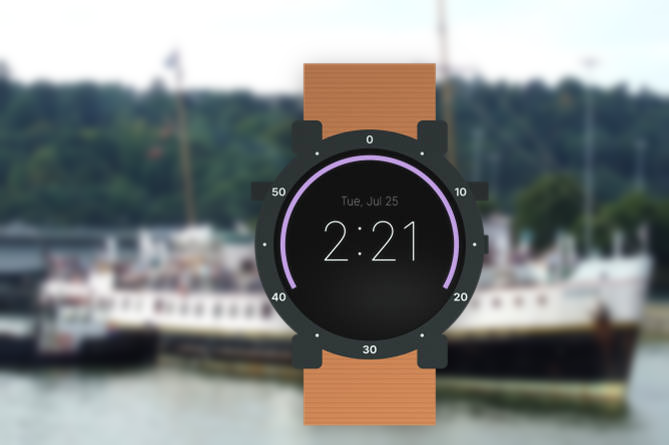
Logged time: 2 h 21 min
